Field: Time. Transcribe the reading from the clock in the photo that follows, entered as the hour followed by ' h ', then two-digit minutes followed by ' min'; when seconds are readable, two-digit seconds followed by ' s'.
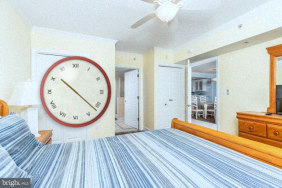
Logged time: 10 h 22 min
